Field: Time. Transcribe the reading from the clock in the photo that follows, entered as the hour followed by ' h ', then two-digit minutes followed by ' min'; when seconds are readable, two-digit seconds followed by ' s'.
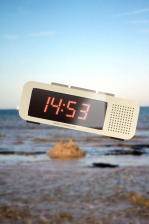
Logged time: 14 h 53 min
